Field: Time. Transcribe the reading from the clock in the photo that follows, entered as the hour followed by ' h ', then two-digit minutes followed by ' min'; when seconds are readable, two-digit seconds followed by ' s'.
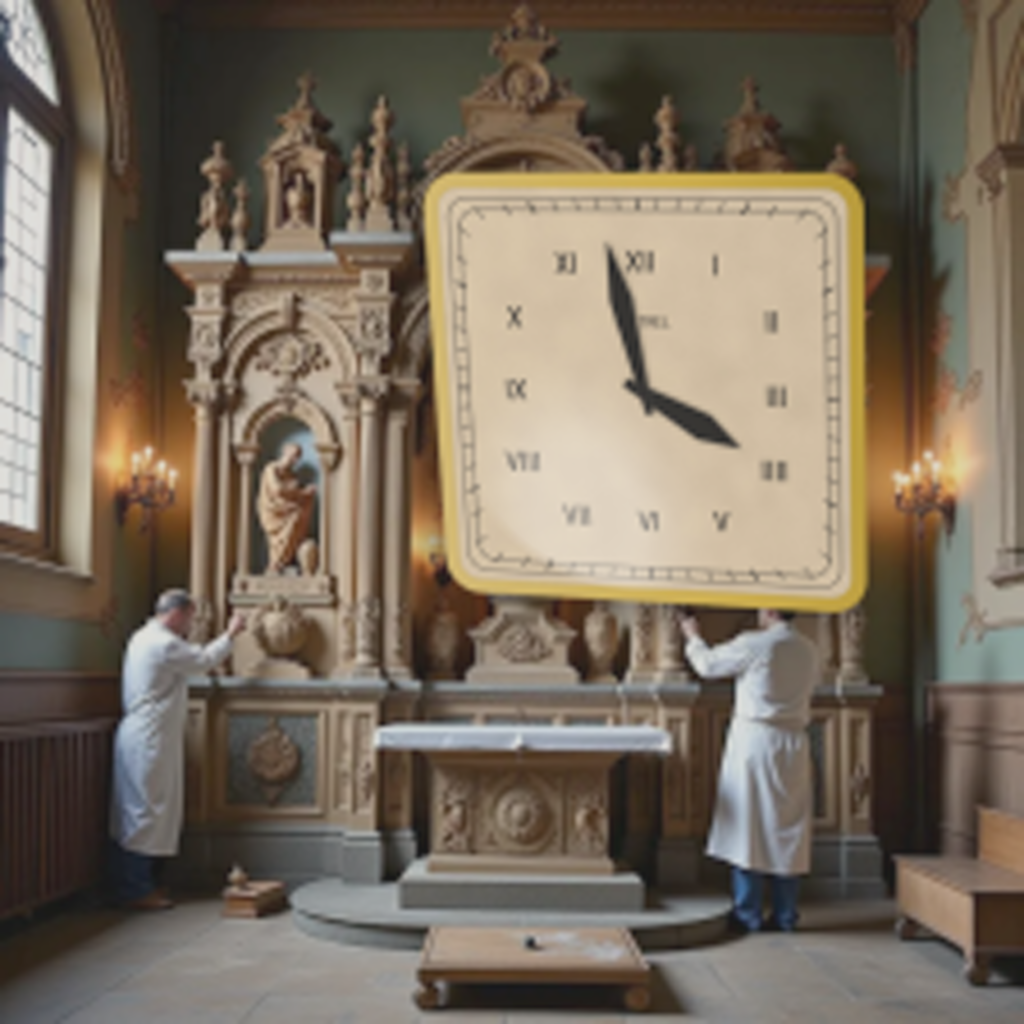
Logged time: 3 h 58 min
